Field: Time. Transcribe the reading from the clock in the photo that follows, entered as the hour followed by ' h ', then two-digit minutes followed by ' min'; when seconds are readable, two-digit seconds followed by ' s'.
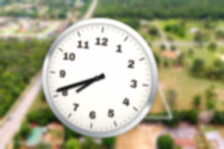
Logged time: 7 h 41 min
